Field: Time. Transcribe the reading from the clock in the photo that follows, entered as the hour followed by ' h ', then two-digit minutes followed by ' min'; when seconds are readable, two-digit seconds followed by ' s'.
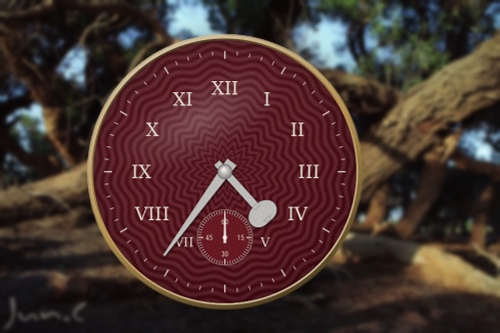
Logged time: 4 h 36 min
